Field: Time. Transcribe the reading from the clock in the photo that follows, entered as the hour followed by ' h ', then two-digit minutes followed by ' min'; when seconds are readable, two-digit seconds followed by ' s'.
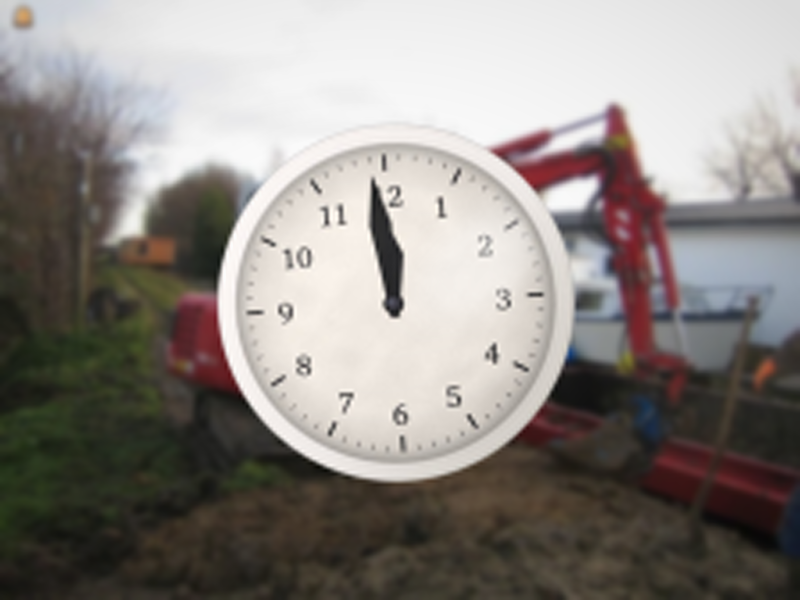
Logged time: 11 h 59 min
